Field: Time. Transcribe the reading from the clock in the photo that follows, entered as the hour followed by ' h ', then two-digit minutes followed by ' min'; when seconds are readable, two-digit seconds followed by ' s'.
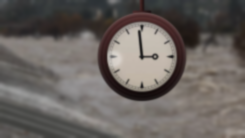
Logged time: 2 h 59 min
